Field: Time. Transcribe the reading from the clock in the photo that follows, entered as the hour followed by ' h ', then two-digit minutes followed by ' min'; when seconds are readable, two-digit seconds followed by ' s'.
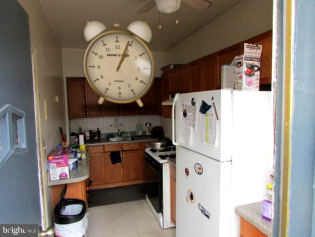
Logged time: 1 h 04 min
